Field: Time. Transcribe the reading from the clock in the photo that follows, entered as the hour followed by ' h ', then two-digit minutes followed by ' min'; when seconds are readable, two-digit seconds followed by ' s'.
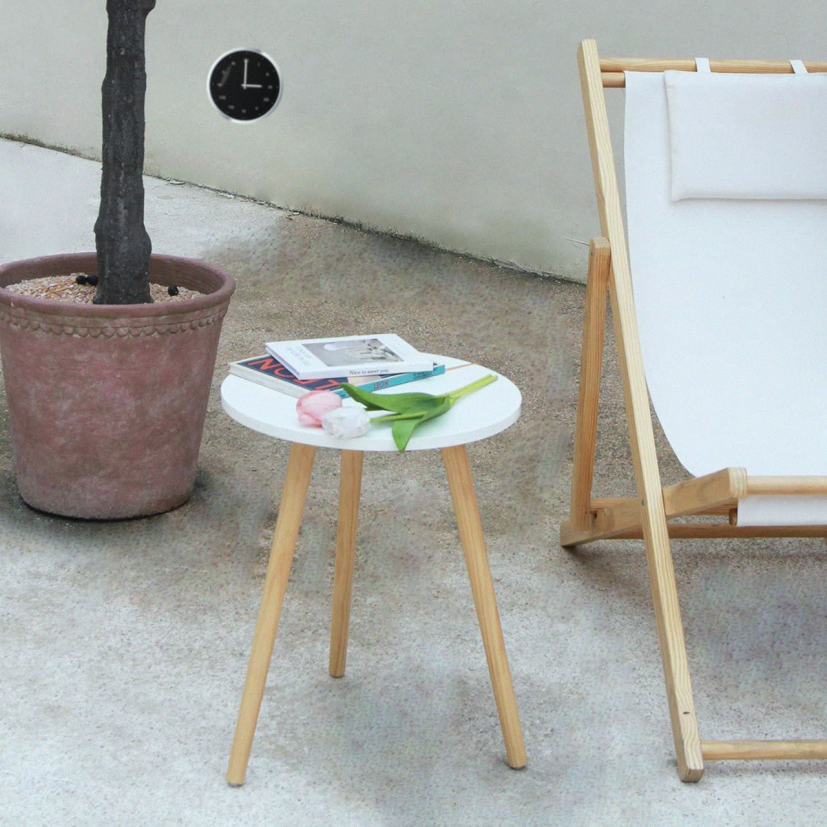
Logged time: 3 h 00 min
